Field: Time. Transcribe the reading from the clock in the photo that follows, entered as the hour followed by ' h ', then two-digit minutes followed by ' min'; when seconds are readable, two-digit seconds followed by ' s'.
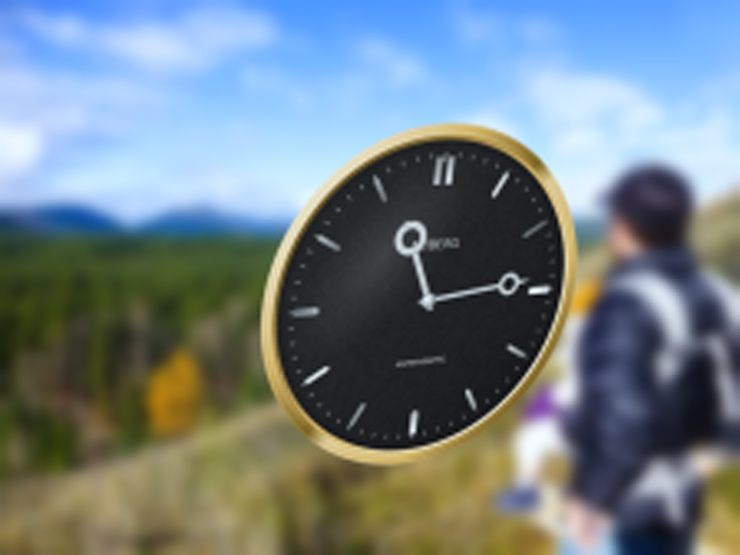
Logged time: 11 h 14 min
